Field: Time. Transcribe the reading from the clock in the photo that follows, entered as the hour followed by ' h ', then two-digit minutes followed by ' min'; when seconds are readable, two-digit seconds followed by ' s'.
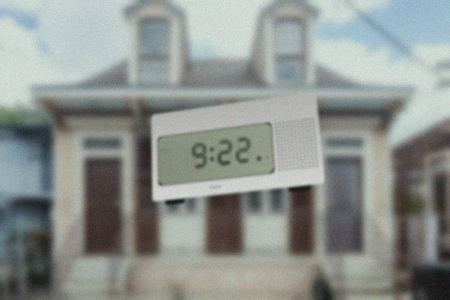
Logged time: 9 h 22 min
